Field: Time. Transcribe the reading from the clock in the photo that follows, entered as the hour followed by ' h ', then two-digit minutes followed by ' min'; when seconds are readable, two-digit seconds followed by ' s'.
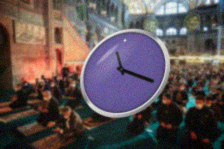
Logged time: 11 h 19 min
